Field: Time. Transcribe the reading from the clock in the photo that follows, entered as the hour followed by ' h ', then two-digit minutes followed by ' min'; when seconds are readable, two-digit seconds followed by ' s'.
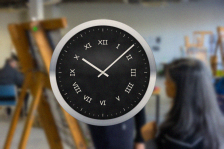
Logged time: 10 h 08 min
